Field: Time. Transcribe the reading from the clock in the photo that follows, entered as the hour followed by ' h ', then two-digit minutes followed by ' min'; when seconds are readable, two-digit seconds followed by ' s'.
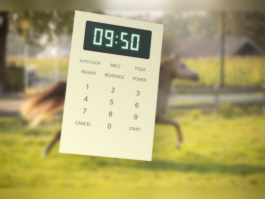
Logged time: 9 h 50 min
